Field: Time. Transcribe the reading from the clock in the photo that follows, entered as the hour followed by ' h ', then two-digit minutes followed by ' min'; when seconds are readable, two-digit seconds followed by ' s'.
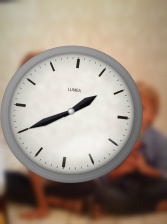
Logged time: 1 h 40 min
